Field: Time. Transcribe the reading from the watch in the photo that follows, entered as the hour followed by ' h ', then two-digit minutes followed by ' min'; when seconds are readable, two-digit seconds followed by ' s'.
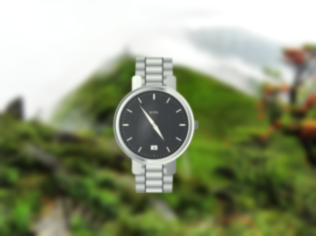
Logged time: 4 h 54 min
